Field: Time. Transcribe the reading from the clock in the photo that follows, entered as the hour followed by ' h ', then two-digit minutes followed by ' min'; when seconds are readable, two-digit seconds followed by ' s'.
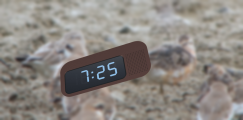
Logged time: 7 h 25 min
